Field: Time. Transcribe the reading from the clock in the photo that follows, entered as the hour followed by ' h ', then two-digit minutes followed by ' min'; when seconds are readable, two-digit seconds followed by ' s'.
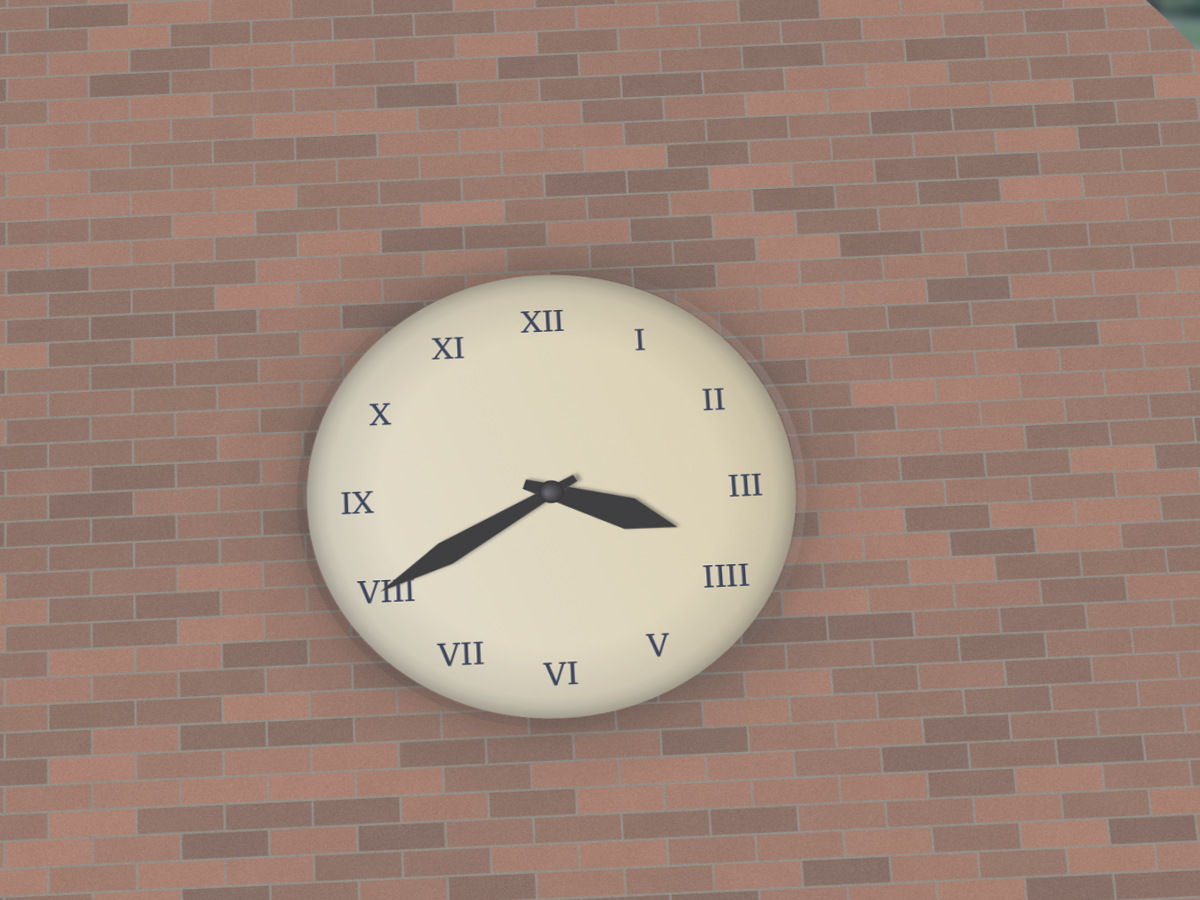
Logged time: 3 h 40 min
